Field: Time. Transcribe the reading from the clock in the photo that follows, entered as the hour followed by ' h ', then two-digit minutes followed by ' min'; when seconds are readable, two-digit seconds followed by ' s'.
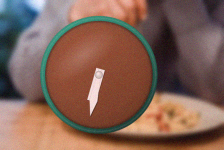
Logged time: 6 h 32 min
